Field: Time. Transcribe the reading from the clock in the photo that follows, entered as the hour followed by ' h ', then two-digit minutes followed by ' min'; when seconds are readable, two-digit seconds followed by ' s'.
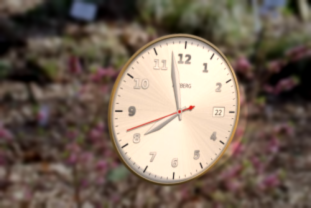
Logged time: 7 h 57 min 42 s
